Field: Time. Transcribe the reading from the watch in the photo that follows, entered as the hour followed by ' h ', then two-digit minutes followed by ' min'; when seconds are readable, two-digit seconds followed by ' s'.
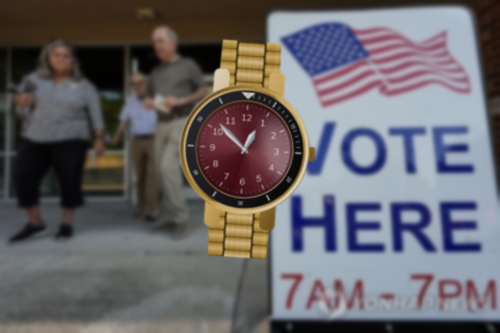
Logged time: 12 h 52 min
